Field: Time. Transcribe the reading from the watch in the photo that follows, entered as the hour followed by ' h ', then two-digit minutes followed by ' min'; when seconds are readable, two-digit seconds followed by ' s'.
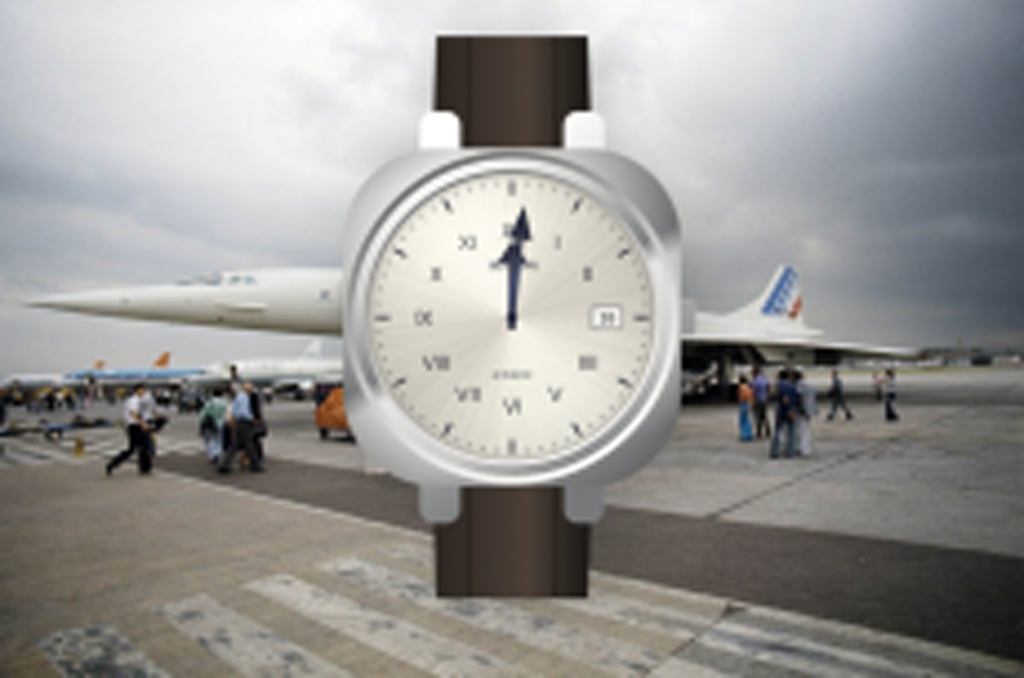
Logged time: 12 h 01 min
